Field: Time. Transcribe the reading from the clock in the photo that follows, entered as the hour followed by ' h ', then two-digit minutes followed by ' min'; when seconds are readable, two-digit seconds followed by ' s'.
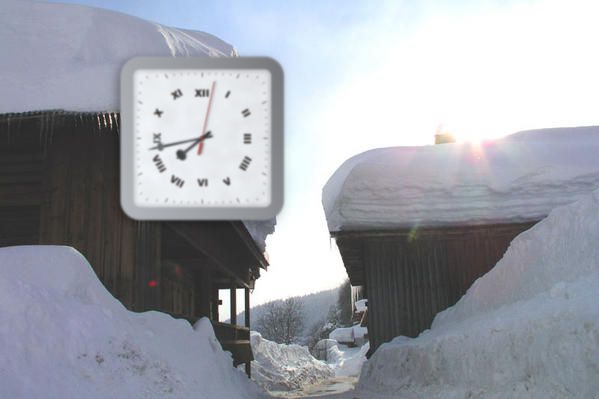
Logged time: 7 h 43 min 02 s
